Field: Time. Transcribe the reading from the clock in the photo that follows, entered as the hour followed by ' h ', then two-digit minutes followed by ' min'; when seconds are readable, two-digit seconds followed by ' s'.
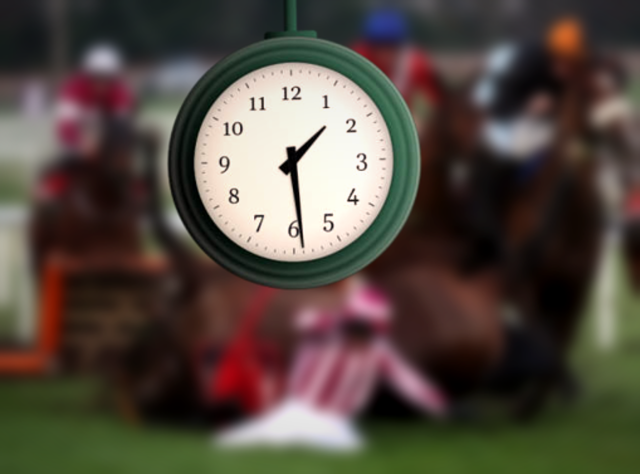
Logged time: 1 h 29 min
